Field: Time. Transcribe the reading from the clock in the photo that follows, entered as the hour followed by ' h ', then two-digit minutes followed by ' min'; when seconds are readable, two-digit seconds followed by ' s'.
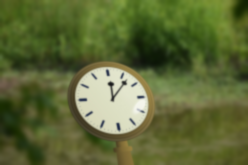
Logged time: 12 h 07 min
